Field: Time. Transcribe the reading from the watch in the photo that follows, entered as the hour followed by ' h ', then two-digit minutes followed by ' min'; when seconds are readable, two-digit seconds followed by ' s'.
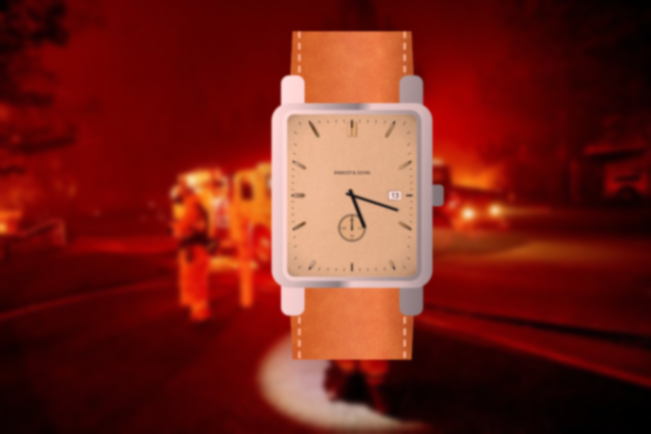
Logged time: 5 h 18 min
